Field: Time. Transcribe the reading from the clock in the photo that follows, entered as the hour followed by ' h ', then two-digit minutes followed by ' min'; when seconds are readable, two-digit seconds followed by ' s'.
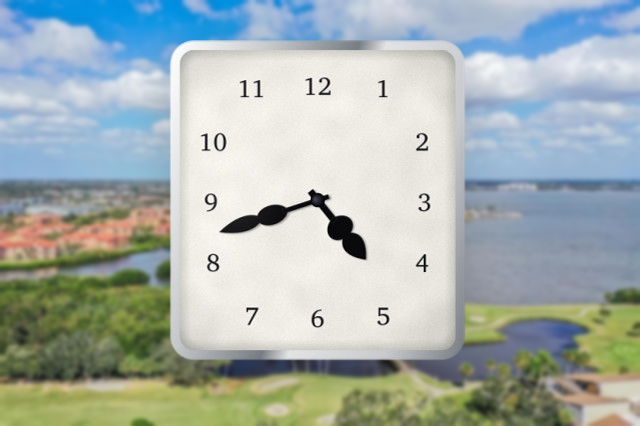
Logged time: 4 h 42 min
